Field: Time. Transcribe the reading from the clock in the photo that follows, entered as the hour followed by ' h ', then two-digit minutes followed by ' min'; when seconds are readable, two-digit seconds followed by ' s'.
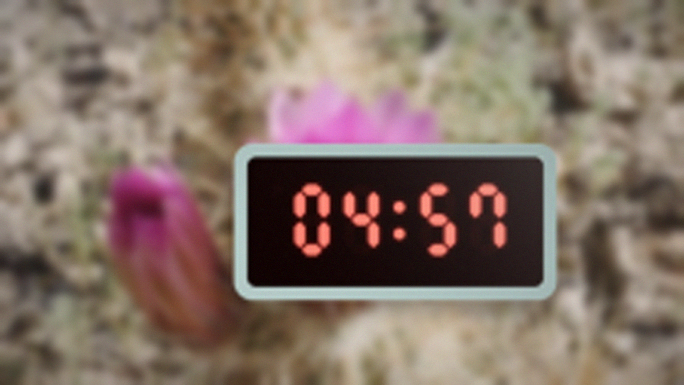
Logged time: 4 h 57 min
